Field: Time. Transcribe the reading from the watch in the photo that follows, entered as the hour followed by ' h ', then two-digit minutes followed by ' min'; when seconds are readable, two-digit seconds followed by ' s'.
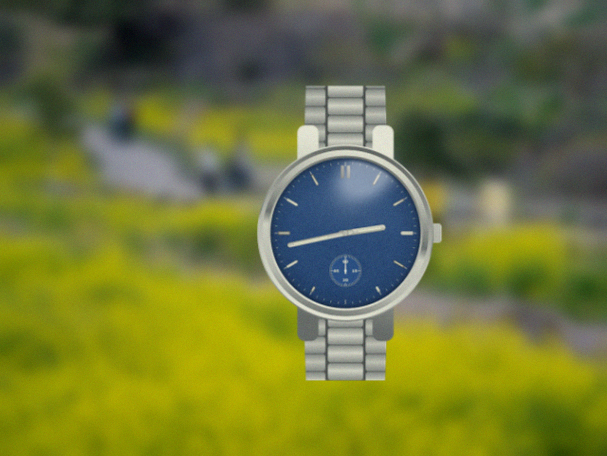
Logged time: 2 h 43 min
